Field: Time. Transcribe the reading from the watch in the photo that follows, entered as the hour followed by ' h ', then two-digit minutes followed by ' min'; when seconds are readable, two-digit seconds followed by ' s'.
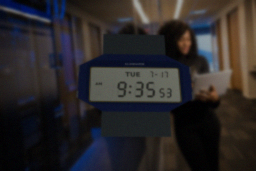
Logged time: 9 h 35 min 53 s
